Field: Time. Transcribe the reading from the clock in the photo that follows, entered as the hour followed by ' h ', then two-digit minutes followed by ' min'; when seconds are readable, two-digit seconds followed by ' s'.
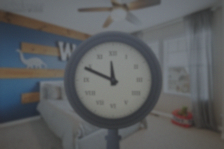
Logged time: 11 h 49 min
